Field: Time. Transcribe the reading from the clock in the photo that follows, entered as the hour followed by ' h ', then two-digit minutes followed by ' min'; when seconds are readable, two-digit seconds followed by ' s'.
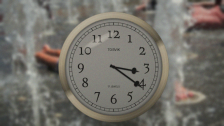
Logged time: 3 h 21 min
